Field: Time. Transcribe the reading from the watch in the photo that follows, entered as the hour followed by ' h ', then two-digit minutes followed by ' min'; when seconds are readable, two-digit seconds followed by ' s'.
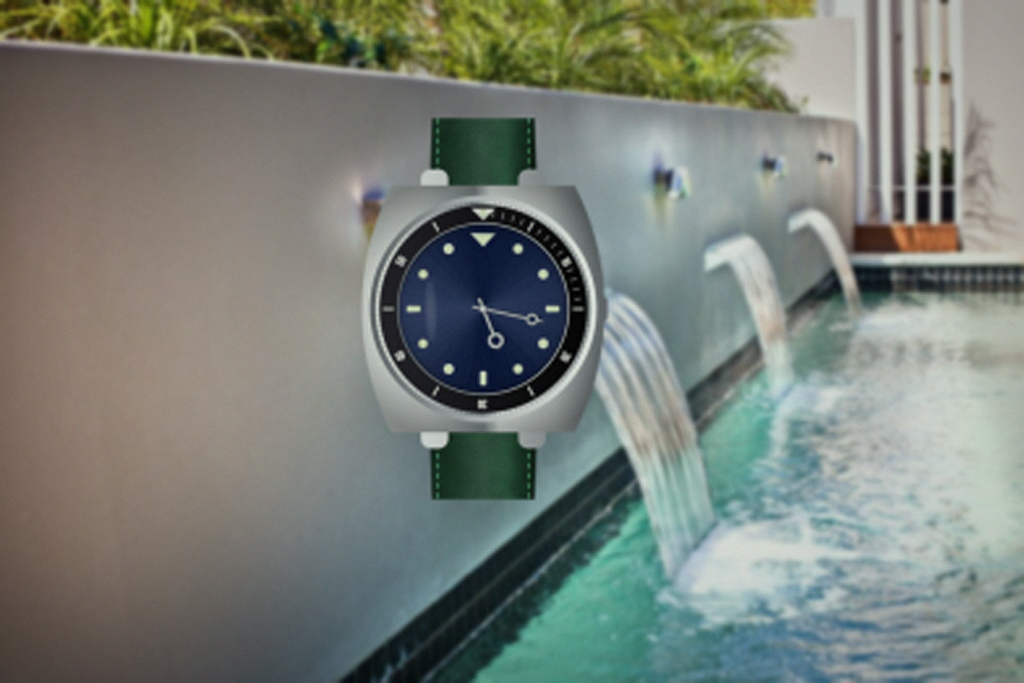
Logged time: 5 h 17 min
